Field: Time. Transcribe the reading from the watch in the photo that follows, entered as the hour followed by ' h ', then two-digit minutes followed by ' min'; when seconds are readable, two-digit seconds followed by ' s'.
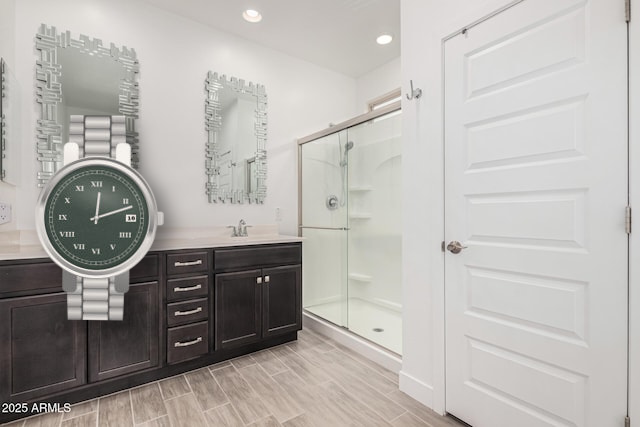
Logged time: 12 h 12 min
